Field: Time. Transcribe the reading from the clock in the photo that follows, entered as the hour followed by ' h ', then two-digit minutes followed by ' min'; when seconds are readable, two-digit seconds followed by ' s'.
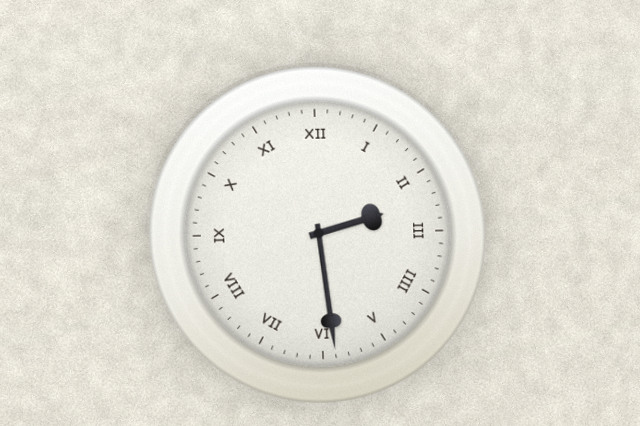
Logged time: 2 h 29 min
